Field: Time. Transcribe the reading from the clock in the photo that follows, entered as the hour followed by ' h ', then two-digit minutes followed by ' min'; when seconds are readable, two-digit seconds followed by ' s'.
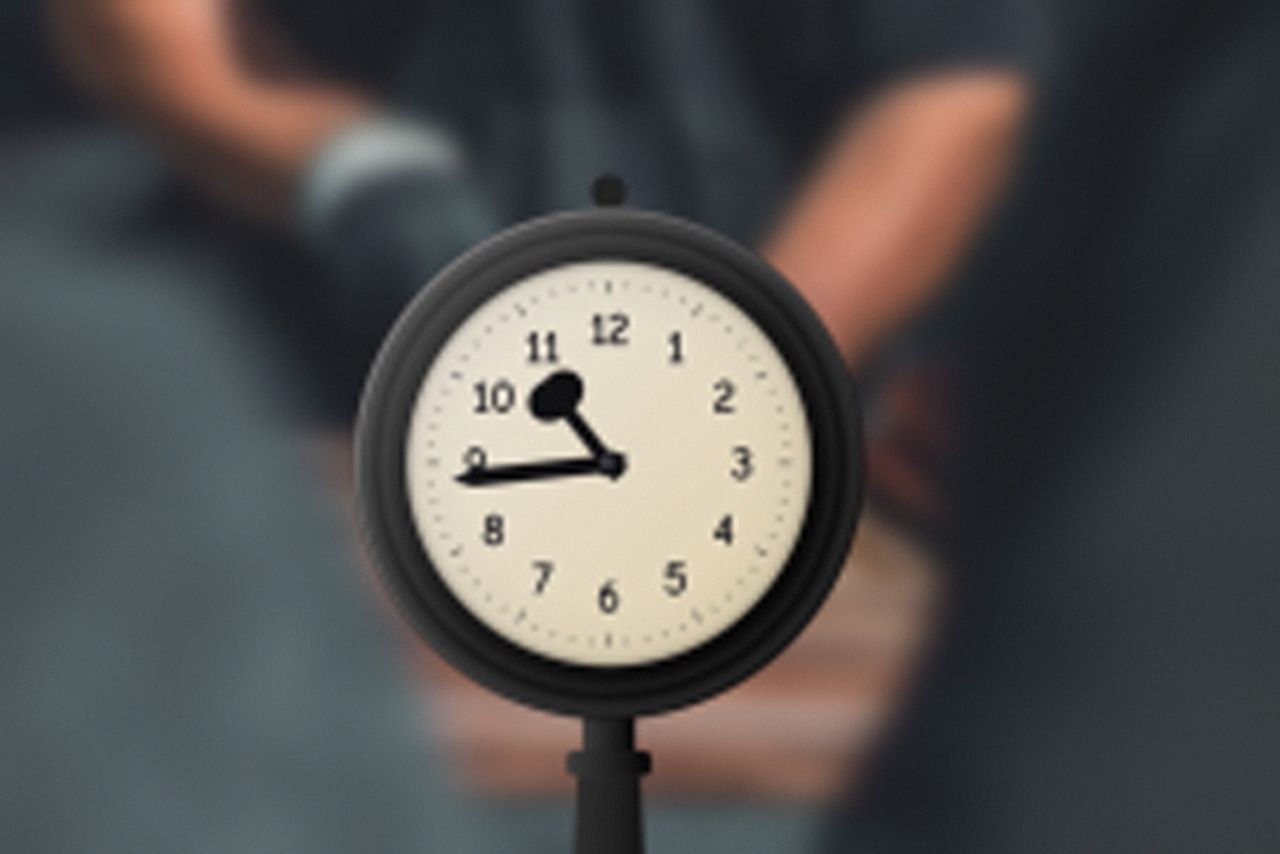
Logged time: 10 h 44 min
